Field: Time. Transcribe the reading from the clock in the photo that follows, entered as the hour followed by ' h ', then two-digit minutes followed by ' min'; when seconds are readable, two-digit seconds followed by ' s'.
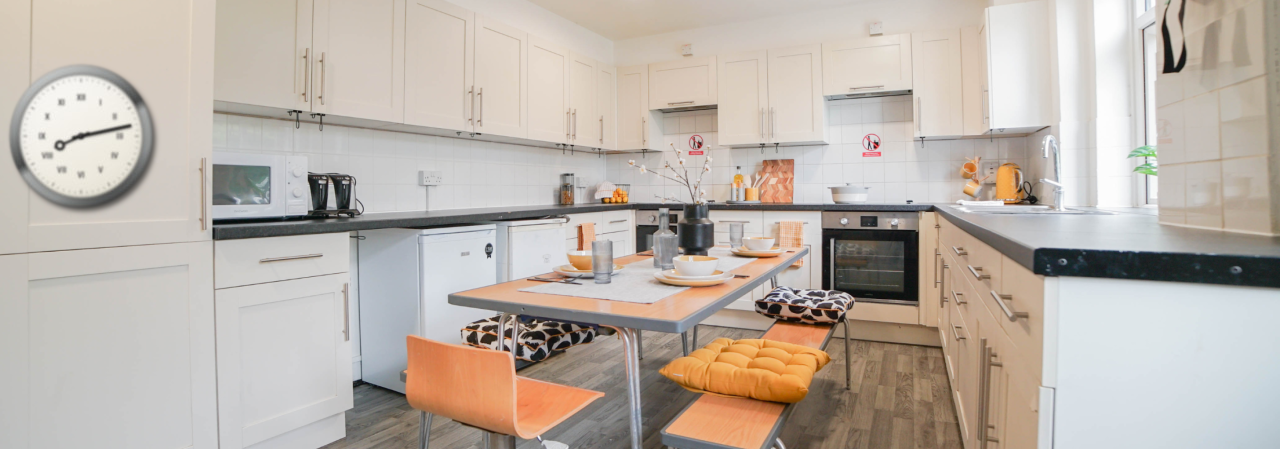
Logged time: 8 h 13 min
